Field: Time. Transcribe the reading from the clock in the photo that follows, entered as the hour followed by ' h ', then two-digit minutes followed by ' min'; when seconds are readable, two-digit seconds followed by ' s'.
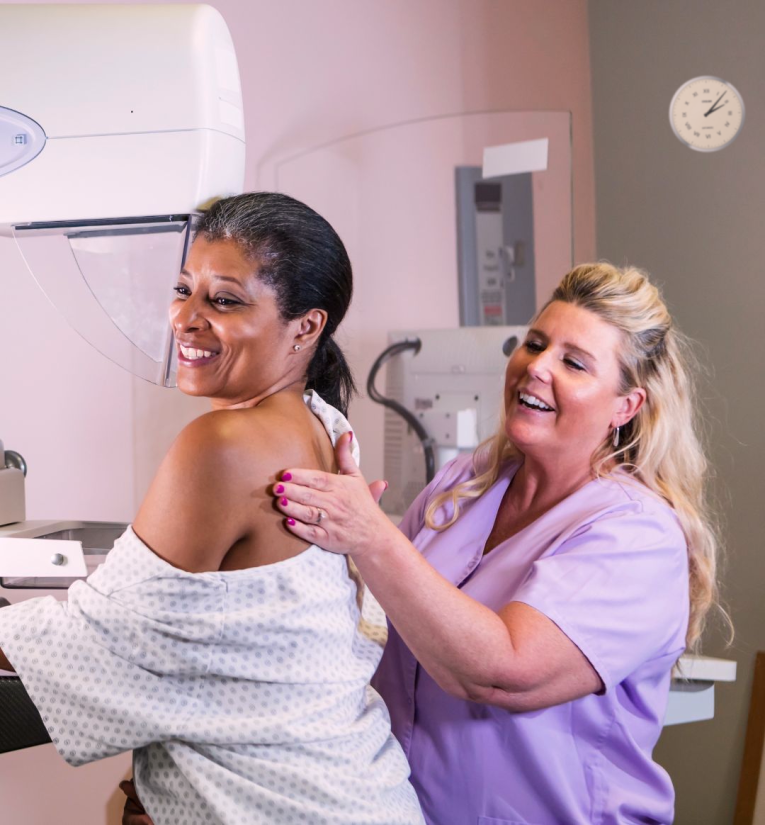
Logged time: 2 h 07 min
